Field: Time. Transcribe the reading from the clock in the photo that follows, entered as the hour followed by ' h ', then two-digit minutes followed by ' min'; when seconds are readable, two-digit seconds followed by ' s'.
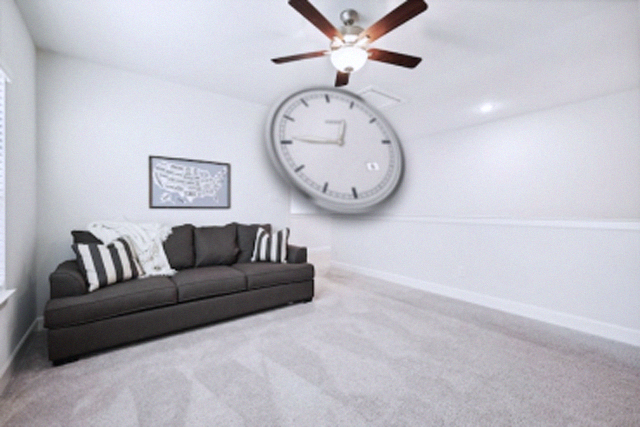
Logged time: 12 h 46 min
